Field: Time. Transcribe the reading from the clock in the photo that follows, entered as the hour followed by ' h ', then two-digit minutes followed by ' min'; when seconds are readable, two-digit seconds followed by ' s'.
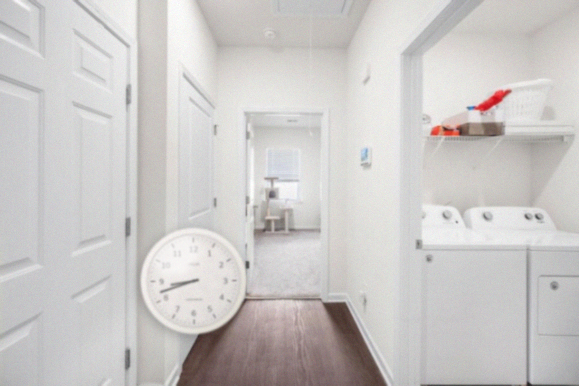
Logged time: 8 h 42 min
